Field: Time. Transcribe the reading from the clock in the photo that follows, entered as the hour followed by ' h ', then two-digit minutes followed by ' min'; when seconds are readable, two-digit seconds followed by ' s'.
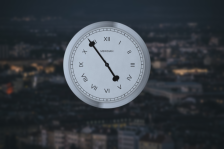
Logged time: 4 h 54 min
